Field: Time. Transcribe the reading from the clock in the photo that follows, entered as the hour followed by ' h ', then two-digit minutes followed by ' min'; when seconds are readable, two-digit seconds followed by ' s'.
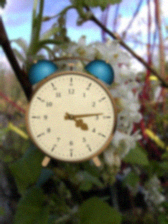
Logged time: 4 h 14 min
